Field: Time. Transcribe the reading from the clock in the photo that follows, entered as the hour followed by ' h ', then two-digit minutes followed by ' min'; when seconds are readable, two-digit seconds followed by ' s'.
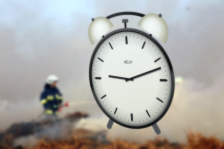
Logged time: 9 h 12 min
